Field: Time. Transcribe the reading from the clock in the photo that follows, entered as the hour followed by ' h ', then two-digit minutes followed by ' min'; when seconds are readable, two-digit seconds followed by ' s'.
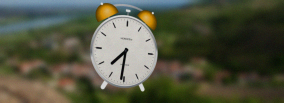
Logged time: 7 h 31 min
